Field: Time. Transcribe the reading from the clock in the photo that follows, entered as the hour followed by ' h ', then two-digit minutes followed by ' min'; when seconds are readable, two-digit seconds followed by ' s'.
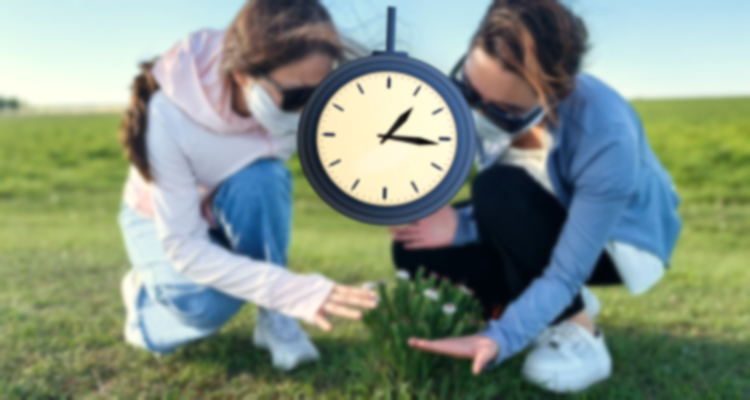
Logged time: 1 h 16 min
